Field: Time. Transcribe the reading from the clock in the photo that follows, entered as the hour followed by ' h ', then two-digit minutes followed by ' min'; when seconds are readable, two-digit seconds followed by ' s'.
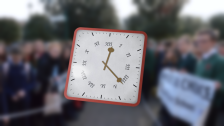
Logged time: 12 h 22 min
